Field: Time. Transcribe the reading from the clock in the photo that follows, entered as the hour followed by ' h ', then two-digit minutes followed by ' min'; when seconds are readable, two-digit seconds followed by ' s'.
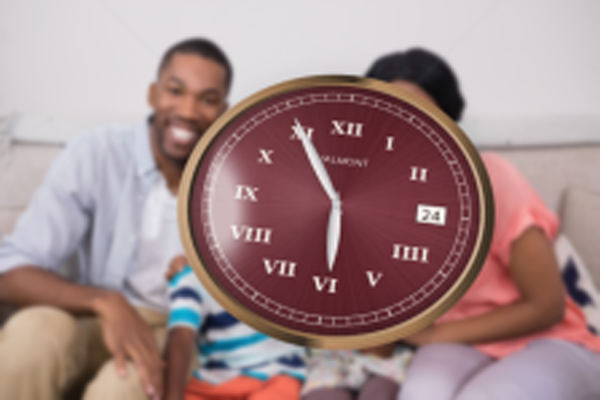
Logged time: 5 h 55 min
